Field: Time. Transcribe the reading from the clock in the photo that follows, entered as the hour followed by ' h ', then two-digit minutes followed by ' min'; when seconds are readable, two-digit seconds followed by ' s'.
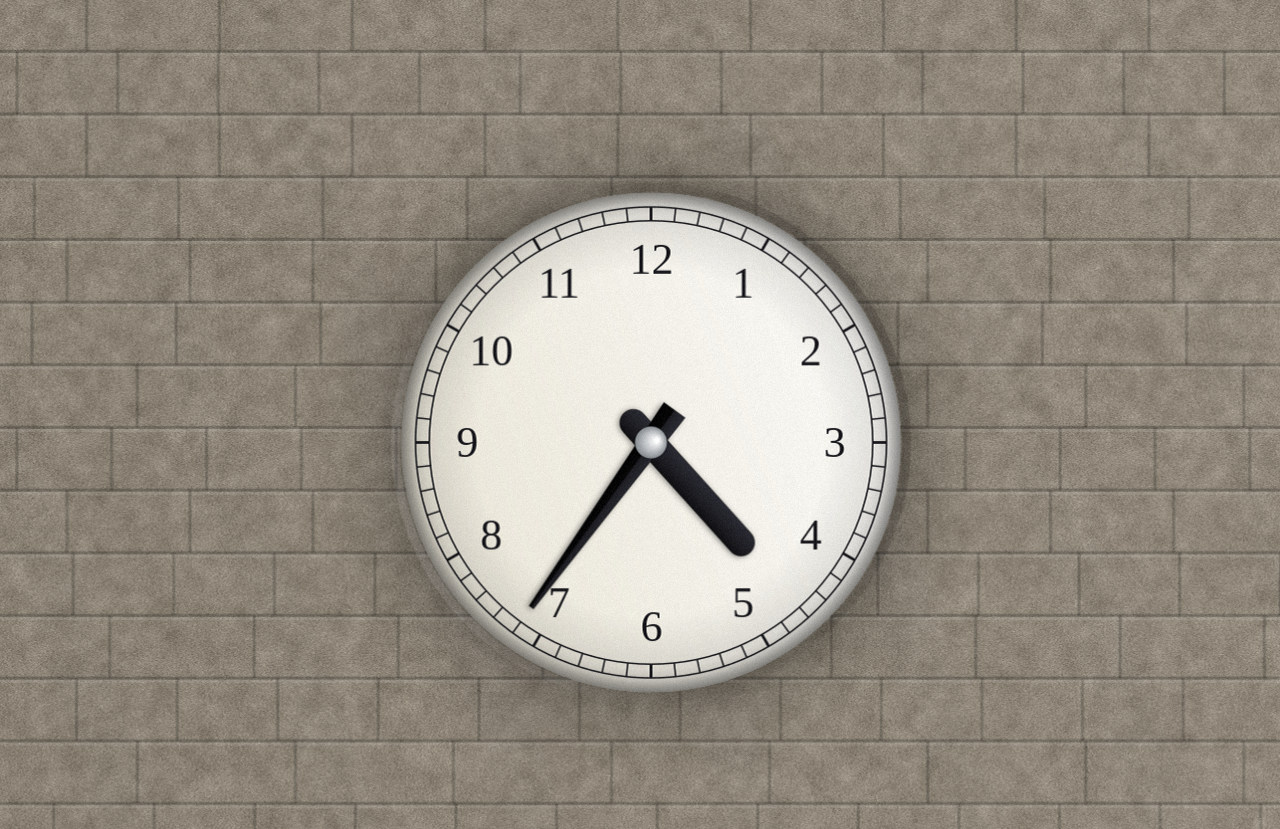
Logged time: 4 h 36 min
